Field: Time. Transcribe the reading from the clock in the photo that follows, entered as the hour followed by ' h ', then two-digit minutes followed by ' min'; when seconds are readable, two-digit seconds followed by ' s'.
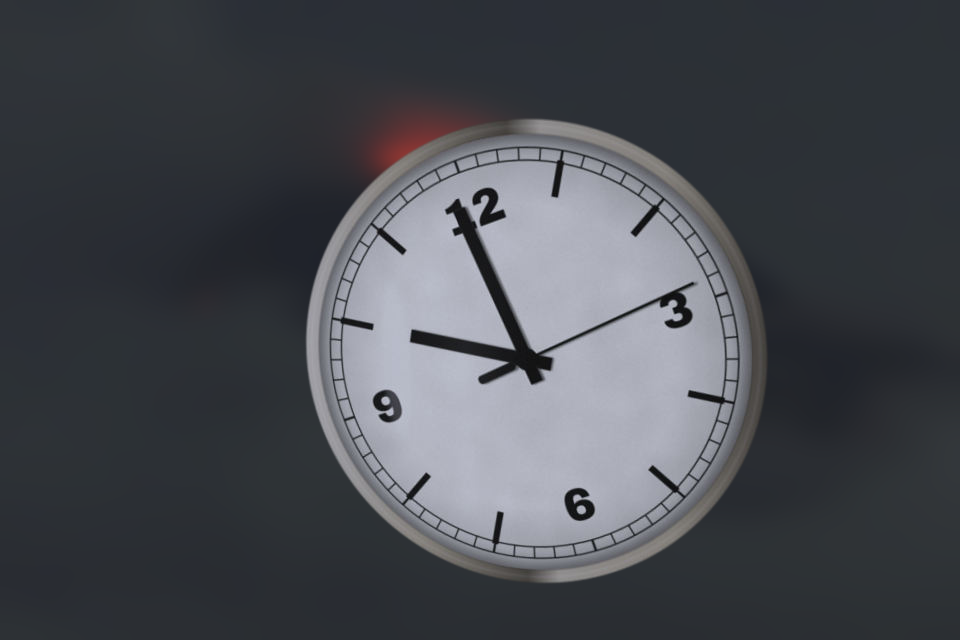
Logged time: 9 h 59 min 14 s
